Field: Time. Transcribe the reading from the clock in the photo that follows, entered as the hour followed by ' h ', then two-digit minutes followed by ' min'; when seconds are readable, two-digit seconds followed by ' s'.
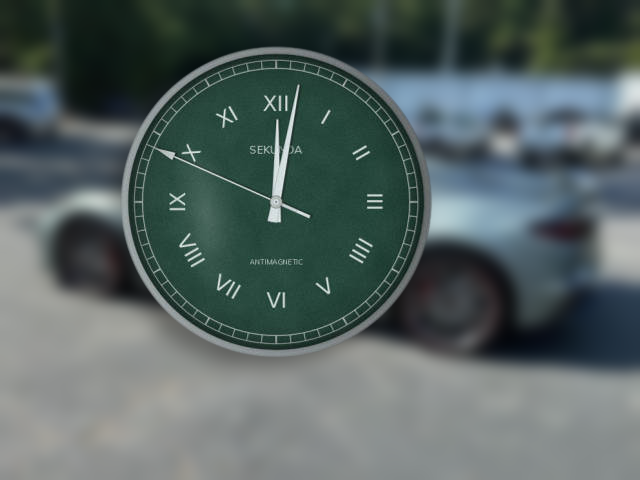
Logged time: 12 h 01 min 49 s
